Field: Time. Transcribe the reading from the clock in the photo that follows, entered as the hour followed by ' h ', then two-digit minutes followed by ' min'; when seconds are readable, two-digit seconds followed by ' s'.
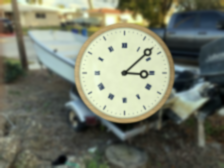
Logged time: 3 h 08 min
